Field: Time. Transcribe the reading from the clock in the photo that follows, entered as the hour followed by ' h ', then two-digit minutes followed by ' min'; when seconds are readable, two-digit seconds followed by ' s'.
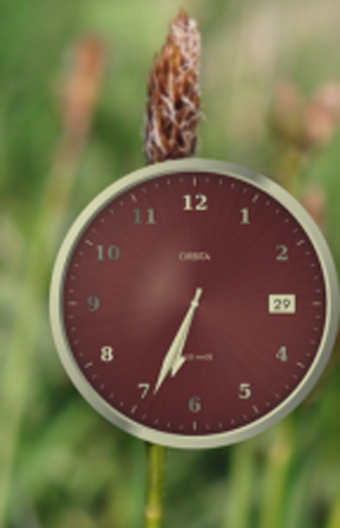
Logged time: 6 h 34 min
